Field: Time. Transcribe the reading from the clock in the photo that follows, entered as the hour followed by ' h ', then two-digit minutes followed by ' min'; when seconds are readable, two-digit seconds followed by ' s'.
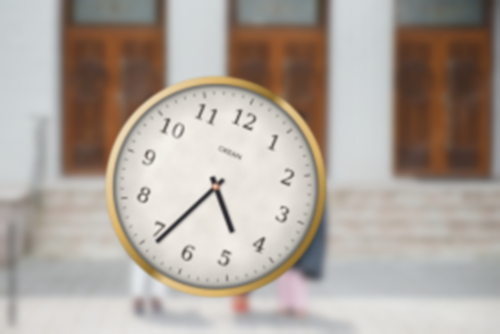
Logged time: 4 h 34 min
